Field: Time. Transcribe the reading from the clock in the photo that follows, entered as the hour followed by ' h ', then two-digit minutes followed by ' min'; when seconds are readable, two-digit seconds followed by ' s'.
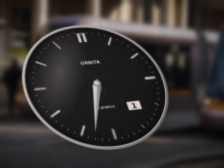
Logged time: 6 h 33 min
